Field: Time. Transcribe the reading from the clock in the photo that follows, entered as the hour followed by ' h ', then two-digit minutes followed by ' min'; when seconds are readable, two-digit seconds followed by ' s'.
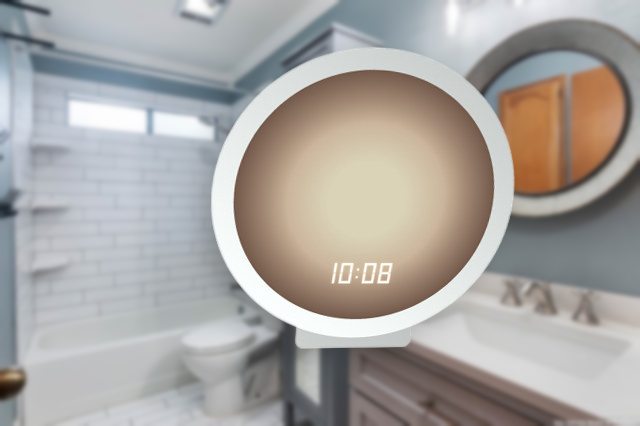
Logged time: 10 h 08 min
